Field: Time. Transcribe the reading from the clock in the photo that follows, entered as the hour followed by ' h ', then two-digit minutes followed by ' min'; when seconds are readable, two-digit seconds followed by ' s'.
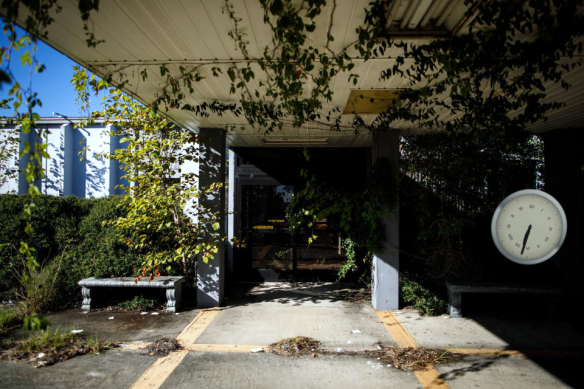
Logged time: 6 h 32 min
